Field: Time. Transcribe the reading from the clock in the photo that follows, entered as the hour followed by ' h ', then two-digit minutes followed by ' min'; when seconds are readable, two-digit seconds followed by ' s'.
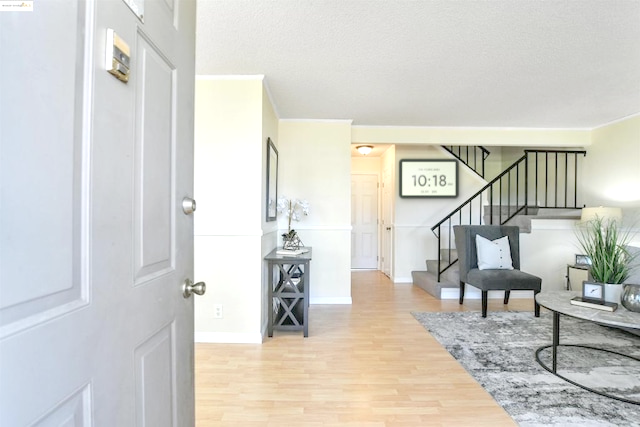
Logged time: 10 h 18 min
